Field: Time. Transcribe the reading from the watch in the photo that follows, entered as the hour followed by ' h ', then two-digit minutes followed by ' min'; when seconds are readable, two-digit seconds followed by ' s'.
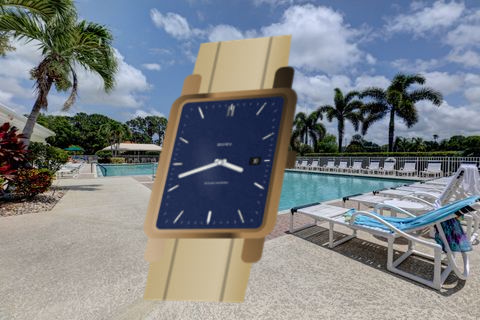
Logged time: 3 h 42 min
